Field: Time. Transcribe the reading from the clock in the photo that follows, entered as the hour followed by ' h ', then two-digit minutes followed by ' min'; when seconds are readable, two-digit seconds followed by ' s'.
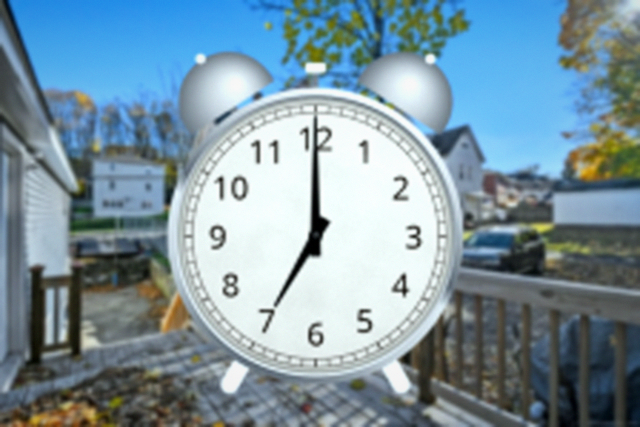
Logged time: 7 h 00 min
